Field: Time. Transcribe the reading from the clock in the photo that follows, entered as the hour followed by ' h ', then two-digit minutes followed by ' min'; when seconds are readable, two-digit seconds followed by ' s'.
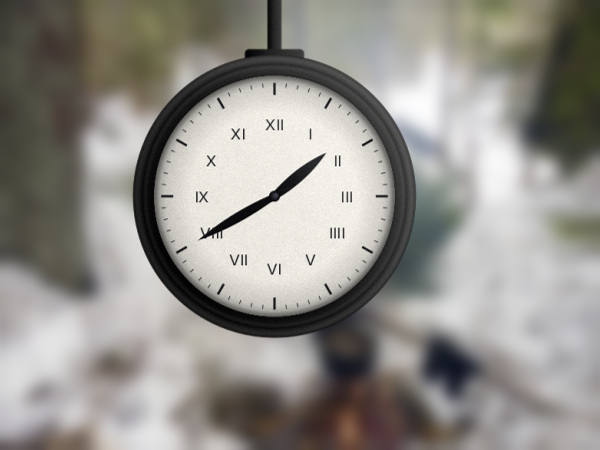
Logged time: 1 h 40 min
